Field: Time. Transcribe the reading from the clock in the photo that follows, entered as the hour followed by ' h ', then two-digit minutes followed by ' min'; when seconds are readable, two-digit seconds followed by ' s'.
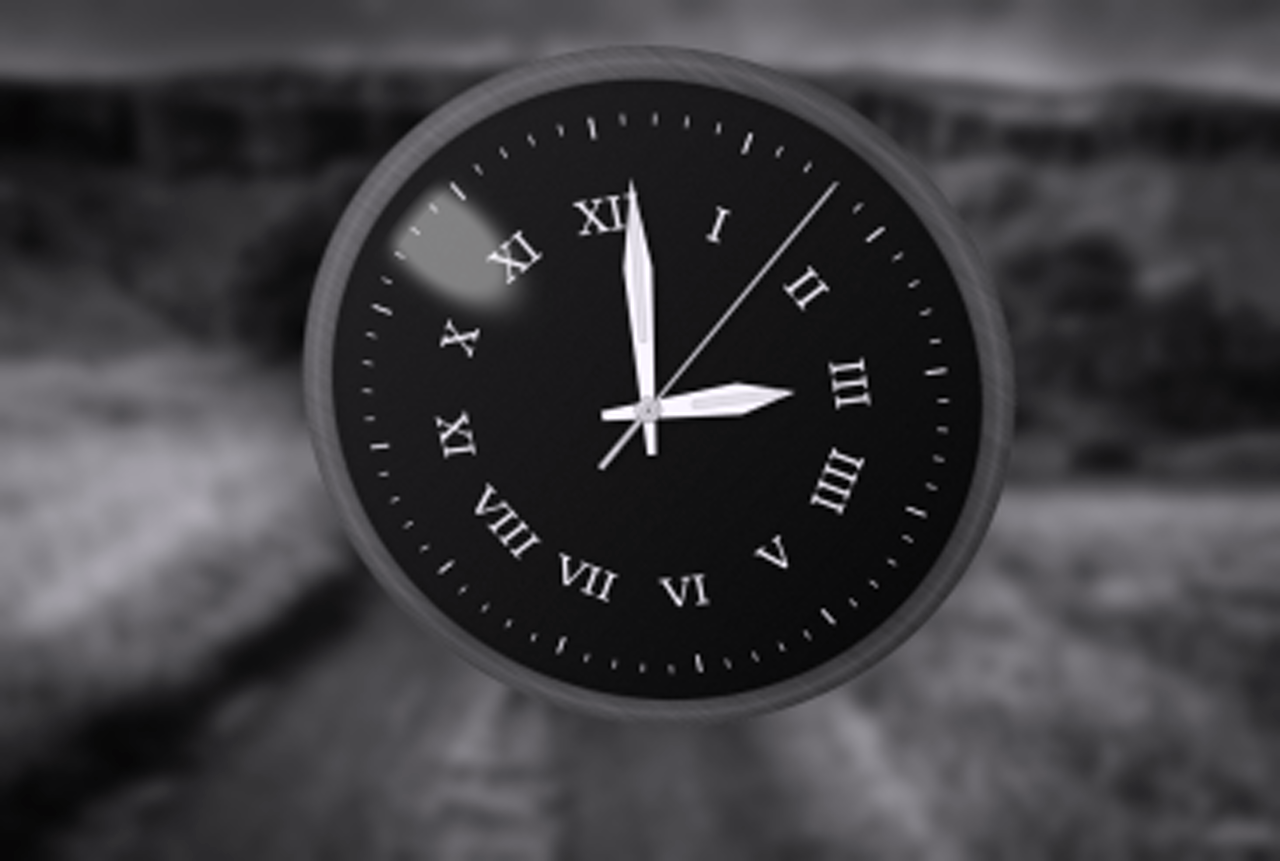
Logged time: 3 h 01 min 08 s
